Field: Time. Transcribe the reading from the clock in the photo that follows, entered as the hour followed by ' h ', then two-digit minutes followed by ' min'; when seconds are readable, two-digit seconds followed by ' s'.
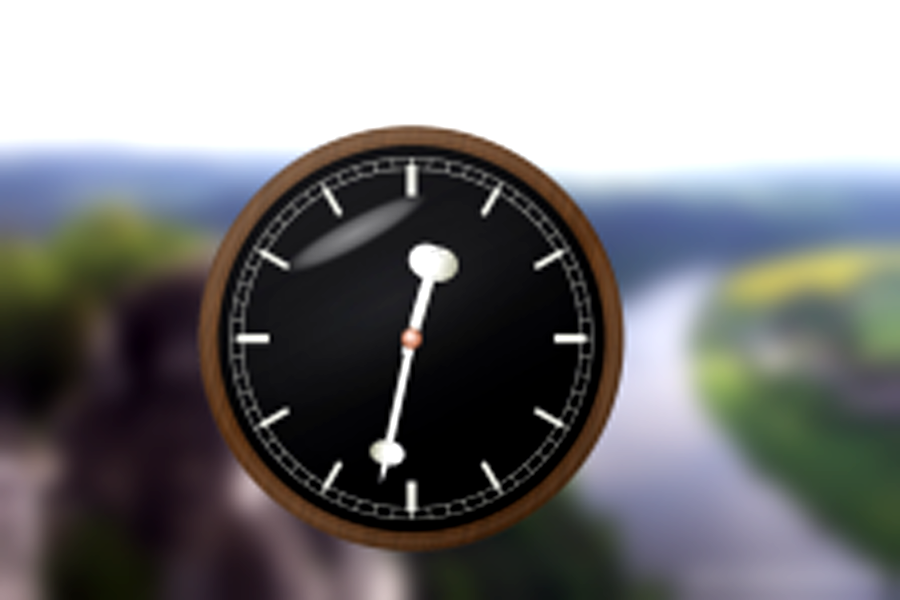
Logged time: 12 h 32 min
